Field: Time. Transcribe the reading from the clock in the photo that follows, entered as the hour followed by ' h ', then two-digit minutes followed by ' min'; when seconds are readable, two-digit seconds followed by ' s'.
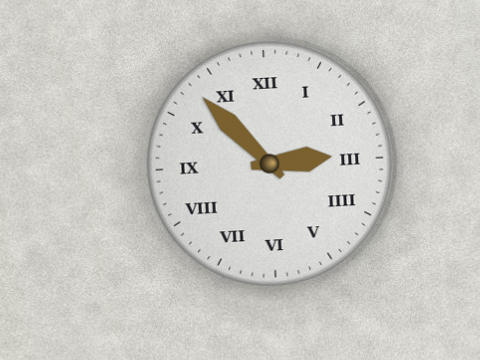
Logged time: 2 h 53 min
